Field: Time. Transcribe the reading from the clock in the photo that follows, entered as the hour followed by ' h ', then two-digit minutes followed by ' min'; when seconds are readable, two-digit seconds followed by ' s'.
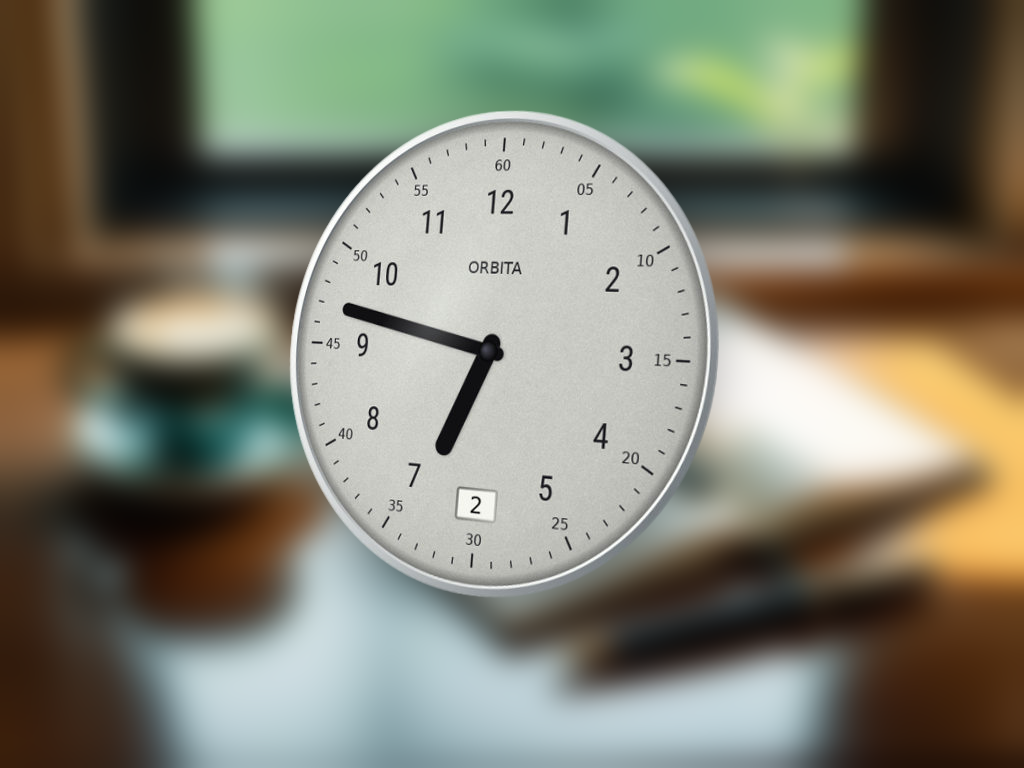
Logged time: 6 h 47 min
